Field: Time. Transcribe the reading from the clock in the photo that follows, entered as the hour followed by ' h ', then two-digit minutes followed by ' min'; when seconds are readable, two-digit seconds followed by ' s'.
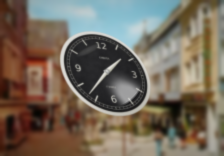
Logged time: 1 h 37 min
